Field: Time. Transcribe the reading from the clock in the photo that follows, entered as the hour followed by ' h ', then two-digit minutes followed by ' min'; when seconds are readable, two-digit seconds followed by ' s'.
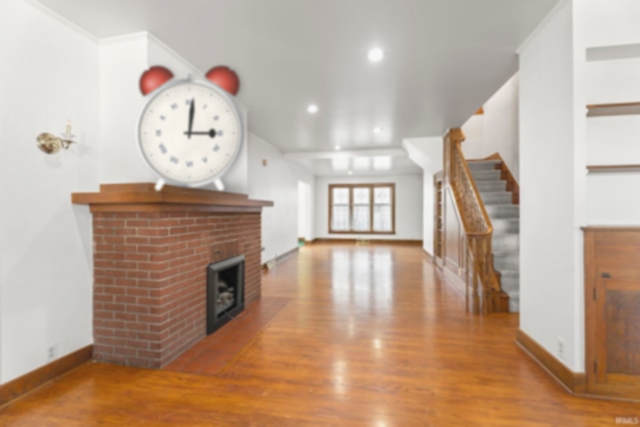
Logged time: 3 h 01 min
